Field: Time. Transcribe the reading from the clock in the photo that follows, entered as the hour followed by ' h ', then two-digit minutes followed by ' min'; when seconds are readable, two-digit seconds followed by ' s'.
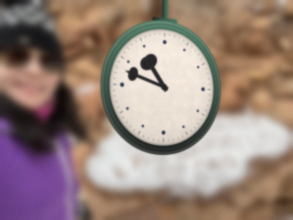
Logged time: 10 h 48 min
